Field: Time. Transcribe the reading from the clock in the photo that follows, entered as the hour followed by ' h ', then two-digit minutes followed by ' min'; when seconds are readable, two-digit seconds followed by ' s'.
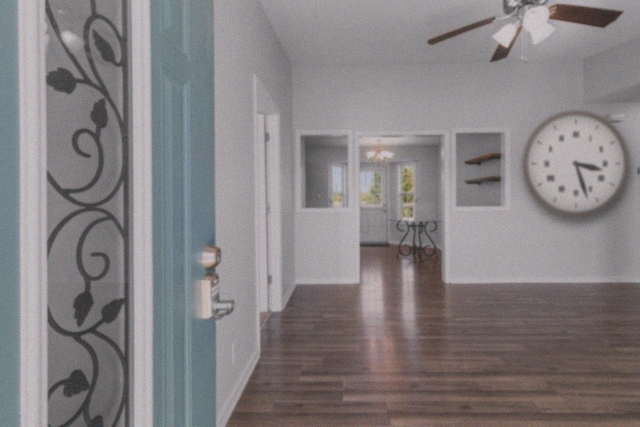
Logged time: 3 h 27 min
